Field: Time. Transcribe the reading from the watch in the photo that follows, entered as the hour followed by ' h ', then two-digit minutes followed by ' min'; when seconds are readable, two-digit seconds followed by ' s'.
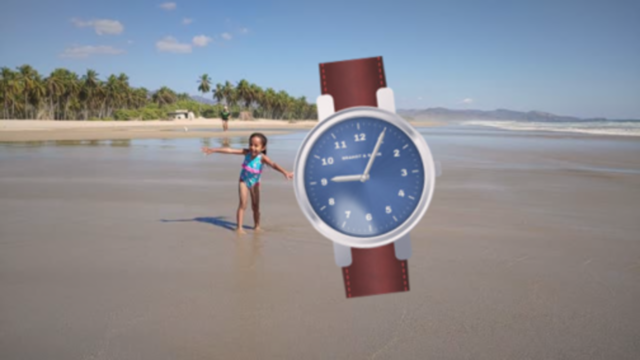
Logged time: 9 h 05 min
